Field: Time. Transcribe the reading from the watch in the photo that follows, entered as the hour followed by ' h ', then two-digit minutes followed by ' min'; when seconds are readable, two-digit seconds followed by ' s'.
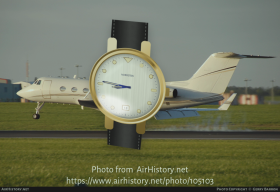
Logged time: 8 h 46 min
